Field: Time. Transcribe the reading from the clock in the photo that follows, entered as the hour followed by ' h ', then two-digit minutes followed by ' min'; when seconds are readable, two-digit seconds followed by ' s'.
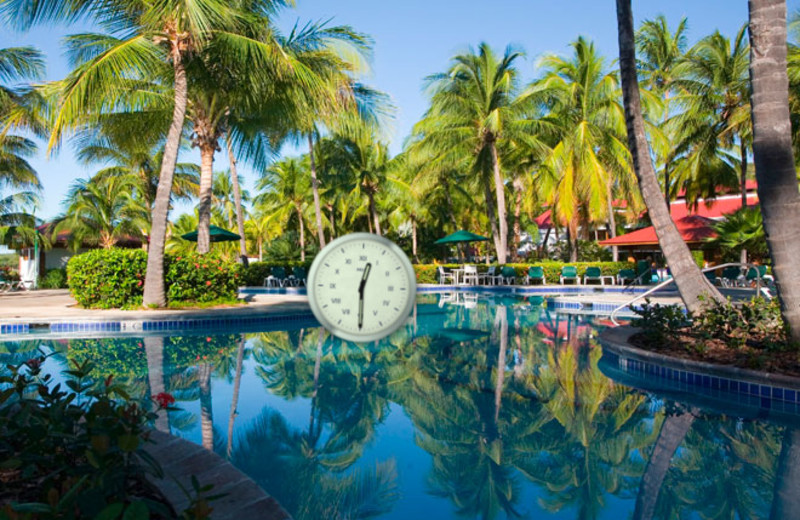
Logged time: 12 h 30 min
